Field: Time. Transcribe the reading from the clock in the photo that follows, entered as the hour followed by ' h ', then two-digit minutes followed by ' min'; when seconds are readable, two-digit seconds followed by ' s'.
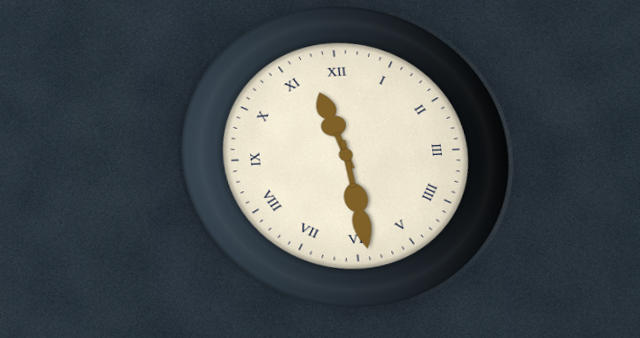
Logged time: 11 h 29 min
